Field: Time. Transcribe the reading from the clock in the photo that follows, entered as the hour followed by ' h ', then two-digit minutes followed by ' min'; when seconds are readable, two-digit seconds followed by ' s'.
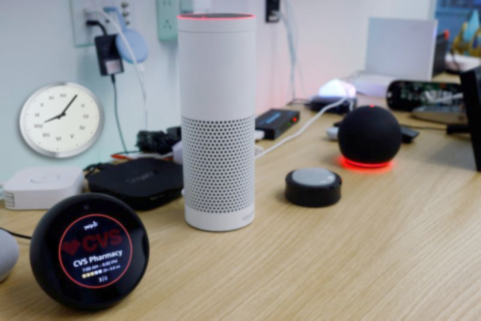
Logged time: 8 h 05 min
